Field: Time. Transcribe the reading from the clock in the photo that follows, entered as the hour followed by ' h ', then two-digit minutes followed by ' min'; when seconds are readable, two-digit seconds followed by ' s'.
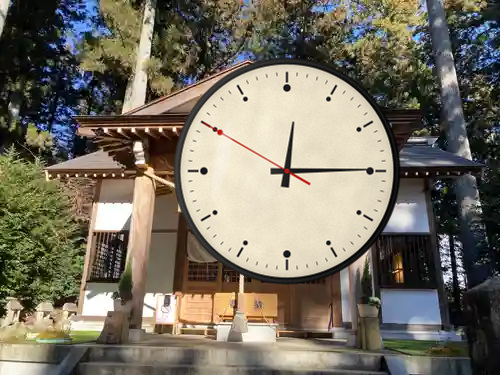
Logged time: 12 h 14 min 50 s
